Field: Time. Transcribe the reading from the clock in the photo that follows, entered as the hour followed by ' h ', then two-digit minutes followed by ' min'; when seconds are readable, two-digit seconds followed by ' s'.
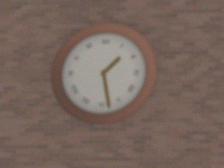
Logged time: 1 h 28 min
